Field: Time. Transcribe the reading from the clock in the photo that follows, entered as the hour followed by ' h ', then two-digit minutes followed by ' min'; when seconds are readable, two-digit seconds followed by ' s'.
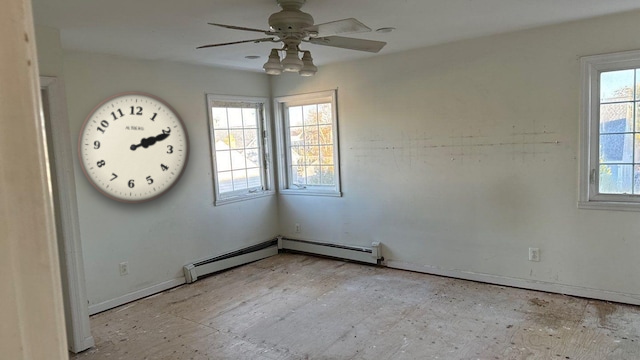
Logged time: 2 h 11 min
